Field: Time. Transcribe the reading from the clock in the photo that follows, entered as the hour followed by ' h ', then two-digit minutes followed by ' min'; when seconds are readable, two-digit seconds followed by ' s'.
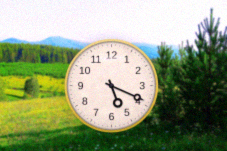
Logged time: 5 h 19 min
